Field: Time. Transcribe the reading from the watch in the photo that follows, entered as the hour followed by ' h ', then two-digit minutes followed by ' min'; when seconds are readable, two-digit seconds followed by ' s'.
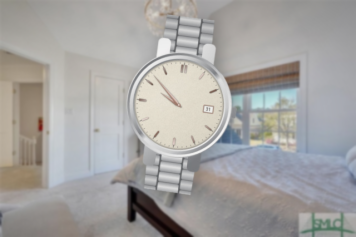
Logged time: 9 h 52 min
